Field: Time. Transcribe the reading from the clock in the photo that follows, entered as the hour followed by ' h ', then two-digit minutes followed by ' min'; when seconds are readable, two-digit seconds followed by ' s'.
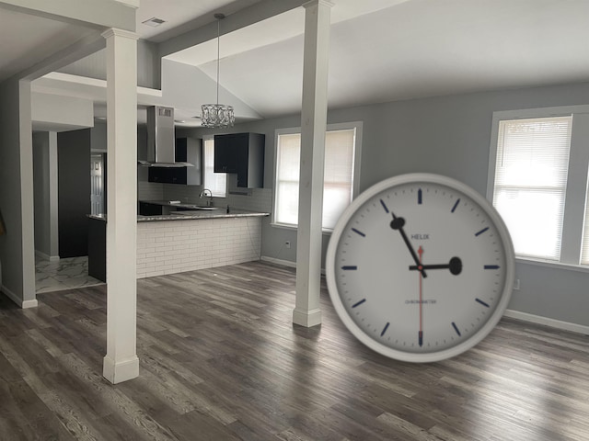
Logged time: 2 h 55 min 30 s
